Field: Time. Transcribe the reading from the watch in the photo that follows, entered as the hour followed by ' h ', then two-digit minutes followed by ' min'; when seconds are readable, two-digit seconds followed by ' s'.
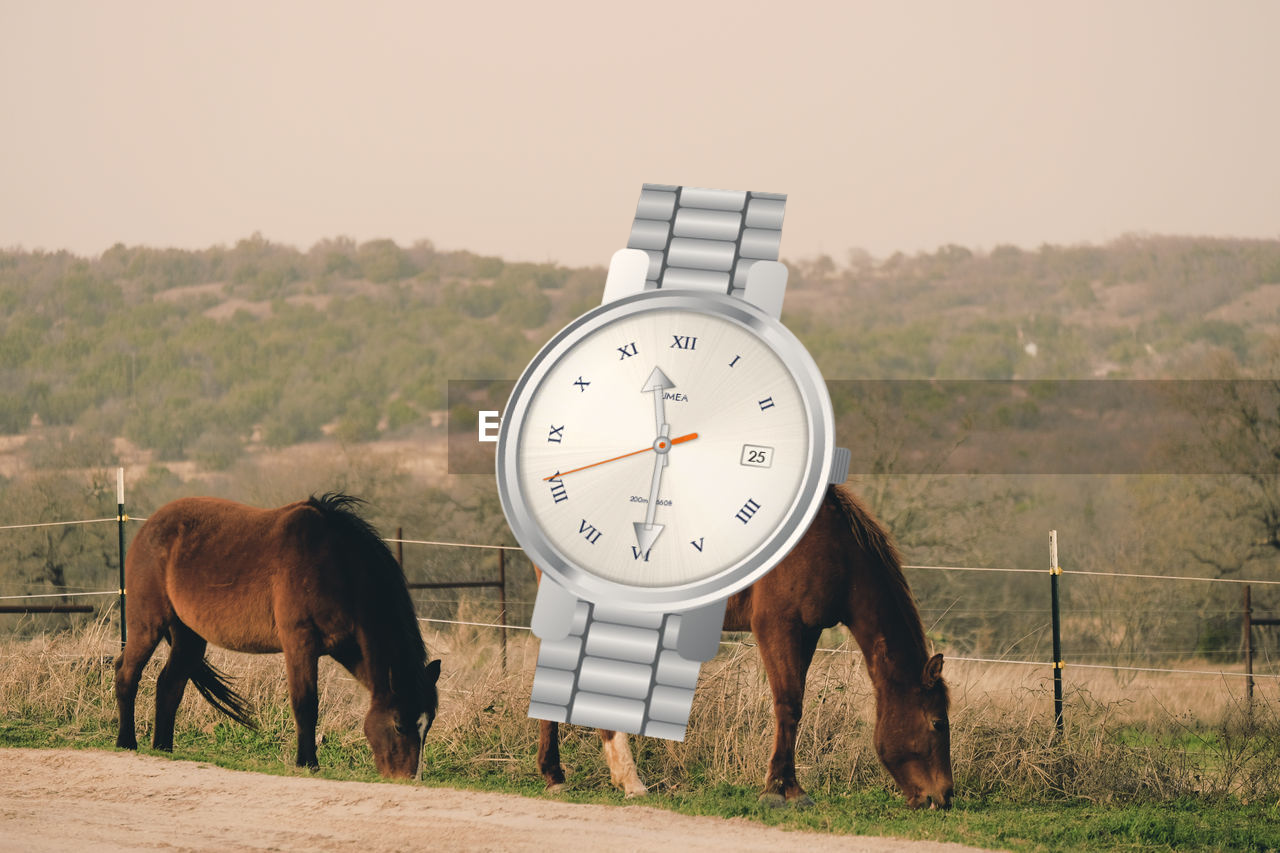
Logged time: 11 h 29 min 41 s
